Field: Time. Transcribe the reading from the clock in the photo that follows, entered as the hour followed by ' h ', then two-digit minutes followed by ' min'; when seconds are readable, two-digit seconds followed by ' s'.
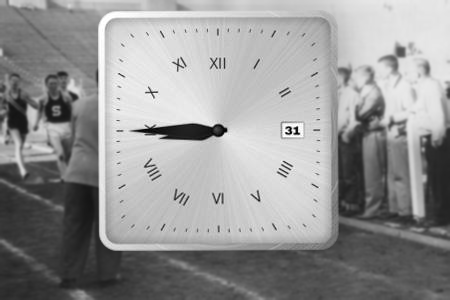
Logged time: 8 h 45 min
